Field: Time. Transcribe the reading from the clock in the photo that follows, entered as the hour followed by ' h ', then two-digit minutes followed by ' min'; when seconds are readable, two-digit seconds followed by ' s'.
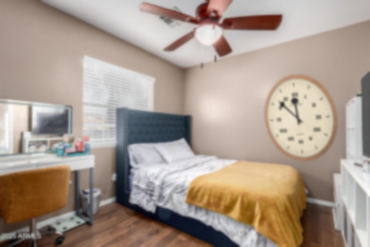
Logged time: 11 h 52 min
